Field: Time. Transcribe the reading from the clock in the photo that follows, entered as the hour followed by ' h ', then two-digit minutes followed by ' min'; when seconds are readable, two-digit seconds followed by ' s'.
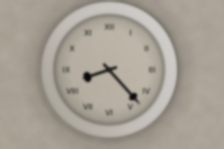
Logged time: 8 h 23 min
